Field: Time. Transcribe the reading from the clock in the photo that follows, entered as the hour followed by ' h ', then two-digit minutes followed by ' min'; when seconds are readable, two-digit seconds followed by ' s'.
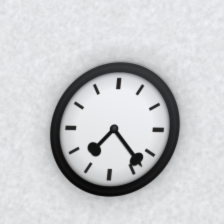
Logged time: 7 h 23 min
